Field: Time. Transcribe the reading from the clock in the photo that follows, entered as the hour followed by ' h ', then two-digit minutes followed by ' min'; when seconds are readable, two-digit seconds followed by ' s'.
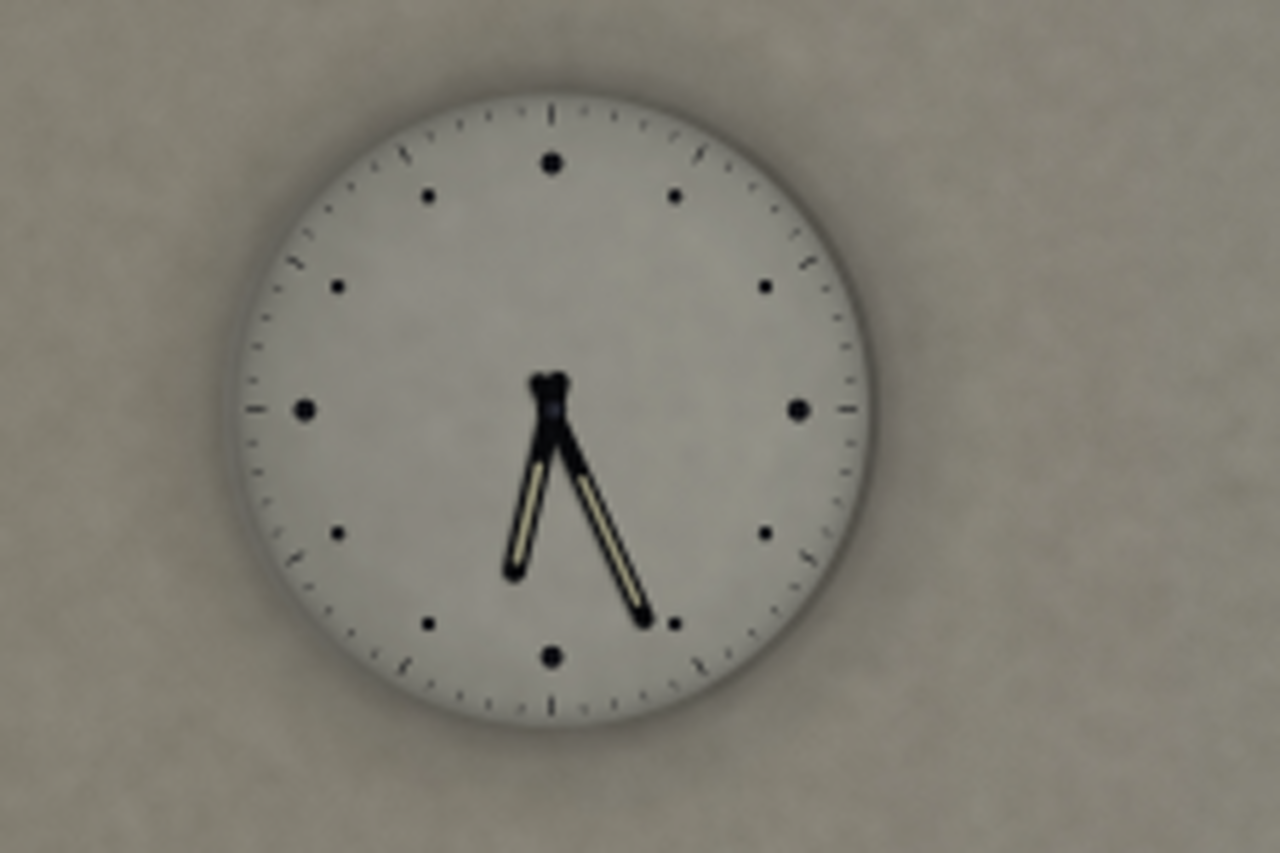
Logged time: 6 h 26 min
